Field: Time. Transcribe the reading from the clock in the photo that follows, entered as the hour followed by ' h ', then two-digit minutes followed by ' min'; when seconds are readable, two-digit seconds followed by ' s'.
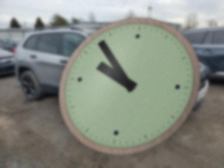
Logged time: 9 h 53 min
